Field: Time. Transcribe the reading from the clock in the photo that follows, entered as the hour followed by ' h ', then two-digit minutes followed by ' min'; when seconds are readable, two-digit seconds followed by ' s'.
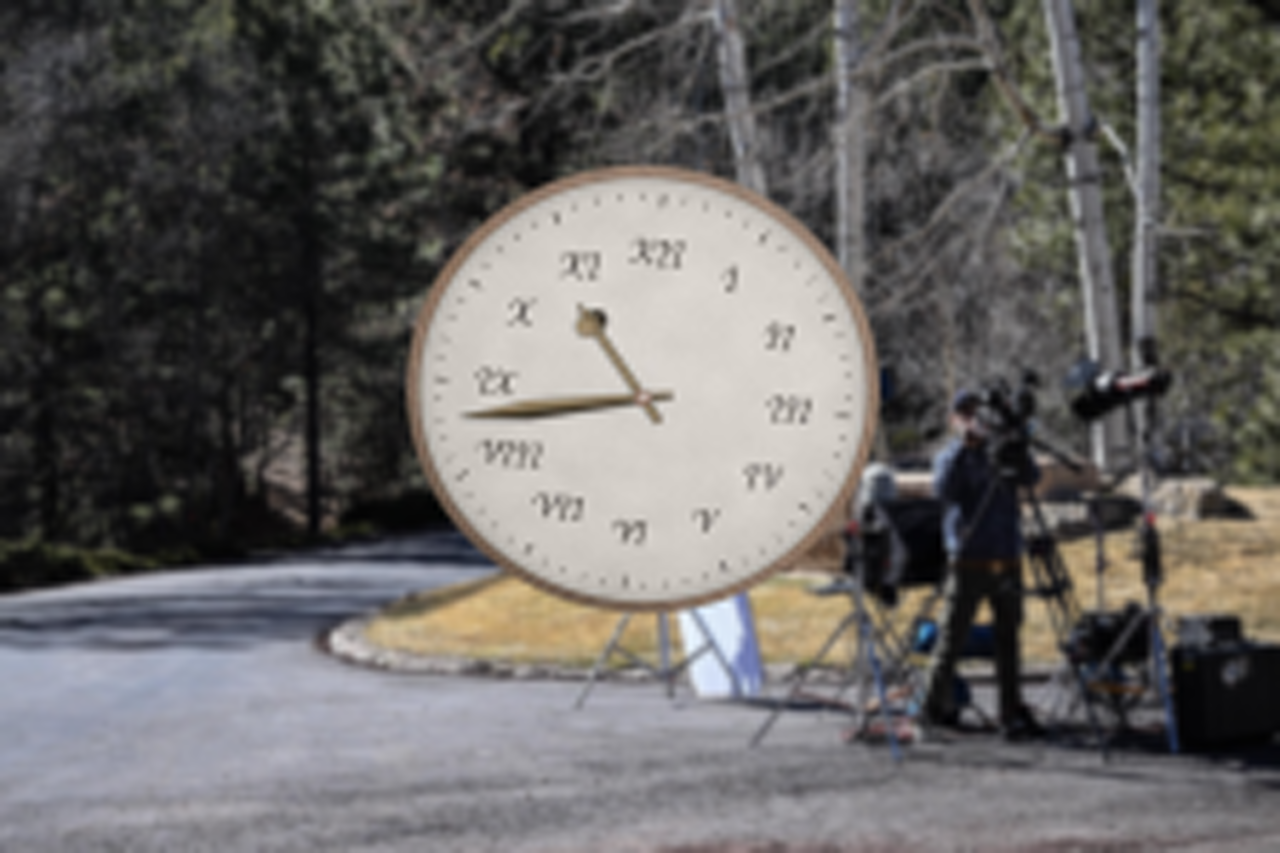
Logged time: 10 h 43 min
